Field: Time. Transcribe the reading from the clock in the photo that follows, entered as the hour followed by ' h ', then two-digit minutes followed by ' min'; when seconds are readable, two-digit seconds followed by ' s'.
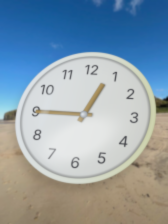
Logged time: 12 h 45 min
